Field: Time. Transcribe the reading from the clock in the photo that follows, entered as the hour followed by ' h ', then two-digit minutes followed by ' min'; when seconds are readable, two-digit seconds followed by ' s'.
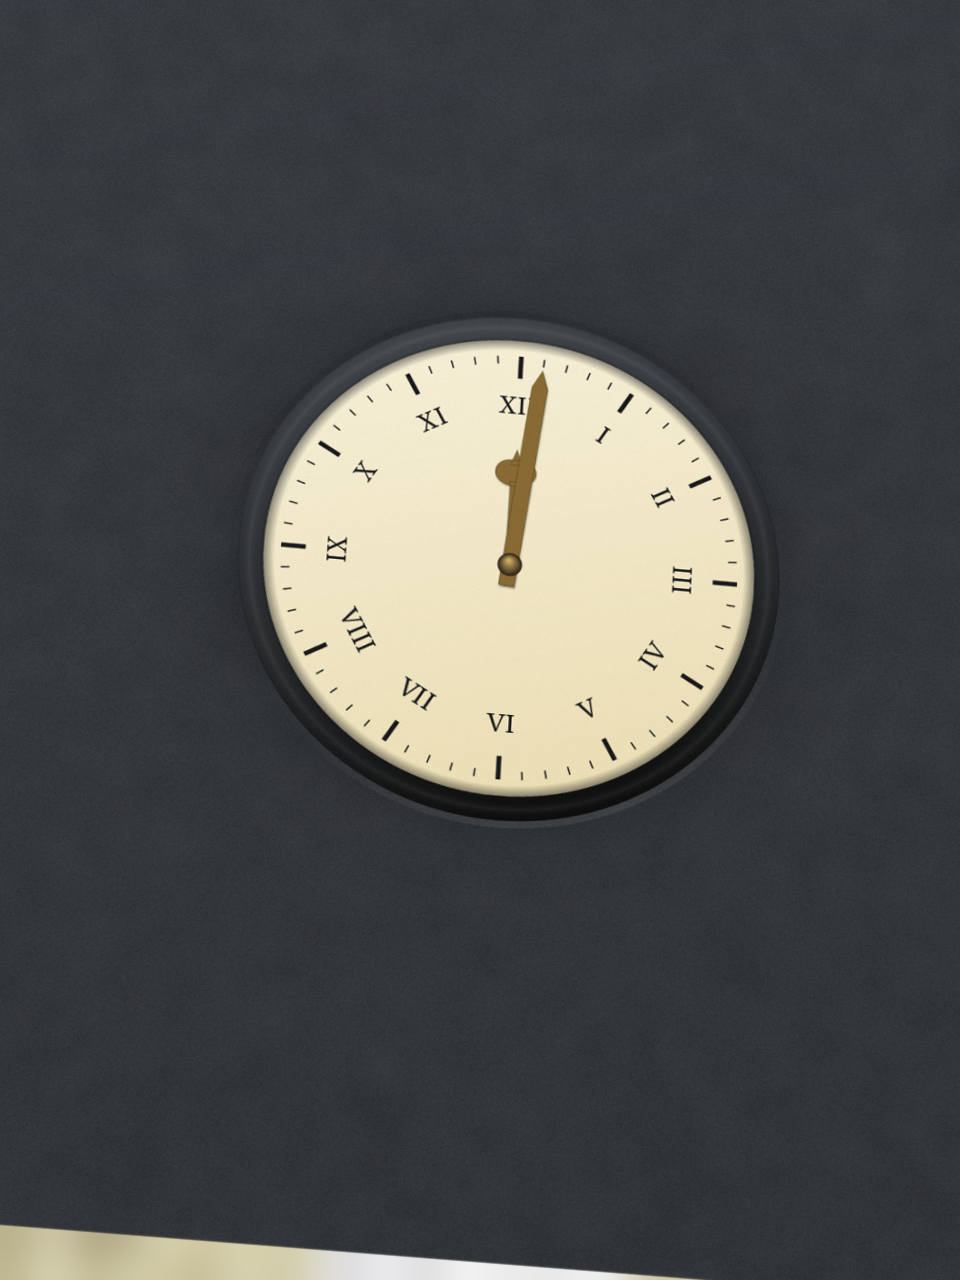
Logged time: 12 h 01 min
